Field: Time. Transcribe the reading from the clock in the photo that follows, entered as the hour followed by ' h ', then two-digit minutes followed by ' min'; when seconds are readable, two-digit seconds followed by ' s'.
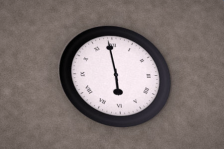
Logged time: 5 h 59 min
